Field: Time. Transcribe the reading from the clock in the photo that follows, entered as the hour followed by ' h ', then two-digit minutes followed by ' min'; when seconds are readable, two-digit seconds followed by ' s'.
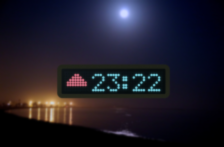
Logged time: 23 h 22 min
